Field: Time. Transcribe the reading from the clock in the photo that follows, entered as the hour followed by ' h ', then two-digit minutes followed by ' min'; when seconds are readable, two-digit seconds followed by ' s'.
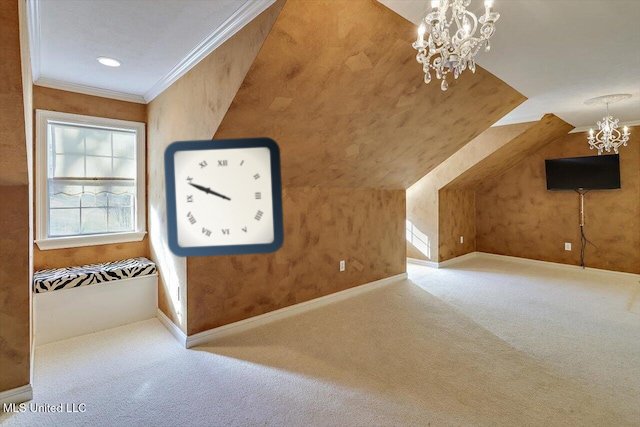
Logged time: 9 h 49 min
